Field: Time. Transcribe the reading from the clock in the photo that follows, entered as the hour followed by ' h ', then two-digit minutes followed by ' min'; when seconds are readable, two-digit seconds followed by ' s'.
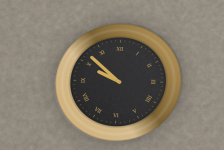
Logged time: 9 h 52 min
